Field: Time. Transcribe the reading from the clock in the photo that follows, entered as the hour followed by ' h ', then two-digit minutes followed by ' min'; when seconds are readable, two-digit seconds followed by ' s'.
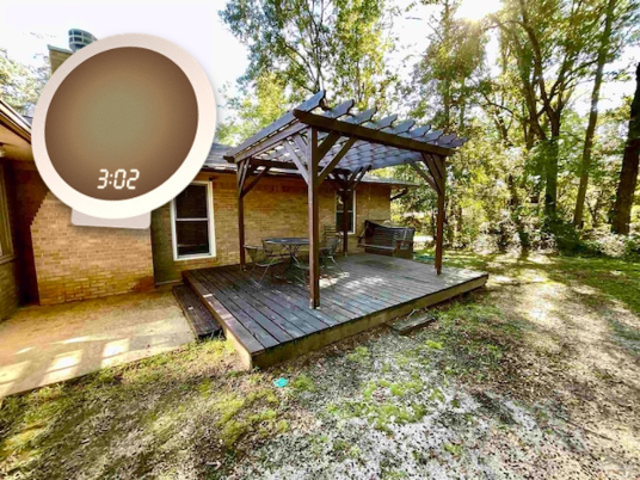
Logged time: 3 h 02 min
